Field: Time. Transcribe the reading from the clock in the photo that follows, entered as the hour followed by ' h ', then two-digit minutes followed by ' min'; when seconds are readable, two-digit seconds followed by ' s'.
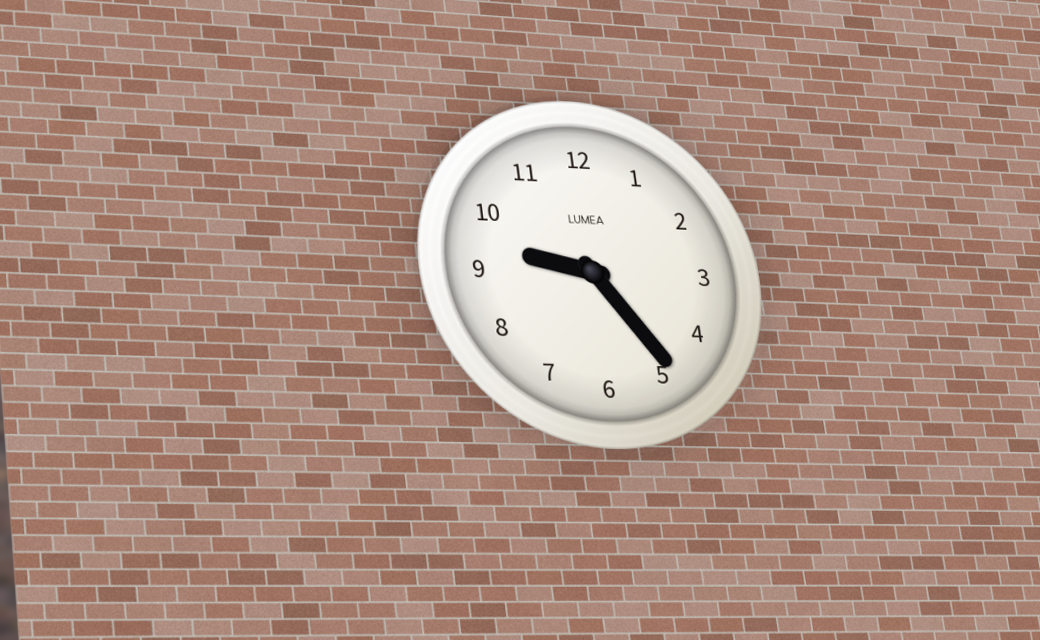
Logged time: 9 h 24 min
